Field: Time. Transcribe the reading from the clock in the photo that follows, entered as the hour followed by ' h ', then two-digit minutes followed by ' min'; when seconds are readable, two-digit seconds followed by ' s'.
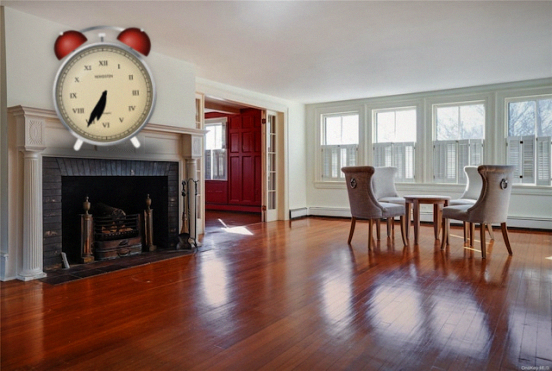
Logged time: 6 h 35 min
